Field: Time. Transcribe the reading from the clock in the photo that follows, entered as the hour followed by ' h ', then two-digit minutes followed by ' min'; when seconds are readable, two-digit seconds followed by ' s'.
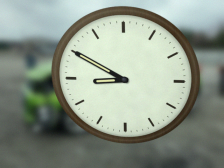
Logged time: 8 h 50 min
